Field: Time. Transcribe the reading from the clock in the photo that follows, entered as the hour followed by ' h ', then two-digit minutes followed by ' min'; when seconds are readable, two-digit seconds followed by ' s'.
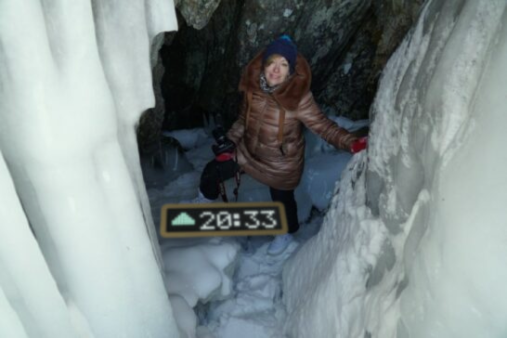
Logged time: 20 h 33 min
